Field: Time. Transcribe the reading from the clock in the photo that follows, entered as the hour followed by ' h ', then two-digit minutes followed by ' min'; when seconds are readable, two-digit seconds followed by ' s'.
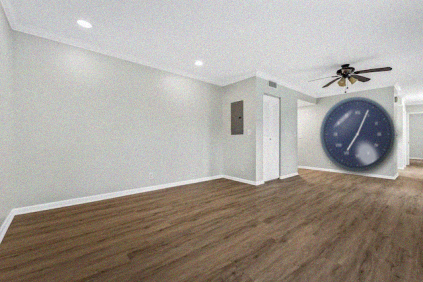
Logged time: 7 h 04 min
